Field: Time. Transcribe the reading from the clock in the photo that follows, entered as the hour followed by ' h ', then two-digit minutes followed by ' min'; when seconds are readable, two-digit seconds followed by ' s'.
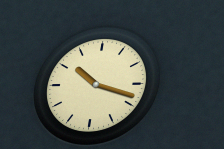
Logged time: 10 h 18 min
